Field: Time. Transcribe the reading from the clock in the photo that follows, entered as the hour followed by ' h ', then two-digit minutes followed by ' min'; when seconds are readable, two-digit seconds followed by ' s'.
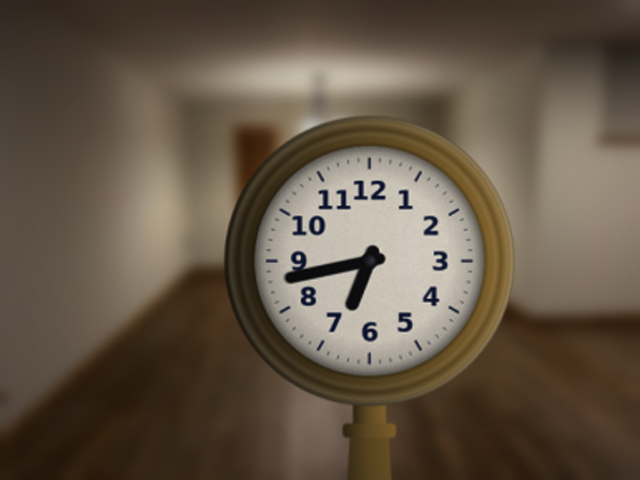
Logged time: 6 h 43 min
